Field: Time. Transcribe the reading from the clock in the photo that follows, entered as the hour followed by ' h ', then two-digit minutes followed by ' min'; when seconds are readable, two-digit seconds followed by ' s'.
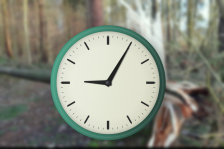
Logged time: 9 h 05 min
